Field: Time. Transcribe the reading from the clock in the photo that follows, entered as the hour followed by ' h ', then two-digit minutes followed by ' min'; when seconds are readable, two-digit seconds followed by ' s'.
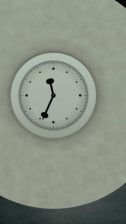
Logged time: 11 h 34 min
